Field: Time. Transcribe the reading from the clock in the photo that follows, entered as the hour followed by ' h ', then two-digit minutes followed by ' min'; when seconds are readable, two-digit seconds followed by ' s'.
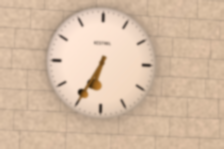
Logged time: 6 h 35 min
